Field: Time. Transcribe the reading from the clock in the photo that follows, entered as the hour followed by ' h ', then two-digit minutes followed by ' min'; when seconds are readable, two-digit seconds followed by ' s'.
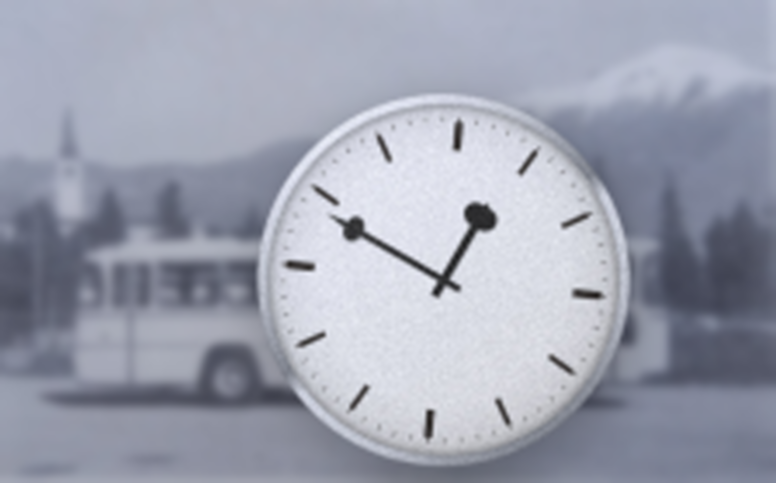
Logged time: 12 h 49 min
